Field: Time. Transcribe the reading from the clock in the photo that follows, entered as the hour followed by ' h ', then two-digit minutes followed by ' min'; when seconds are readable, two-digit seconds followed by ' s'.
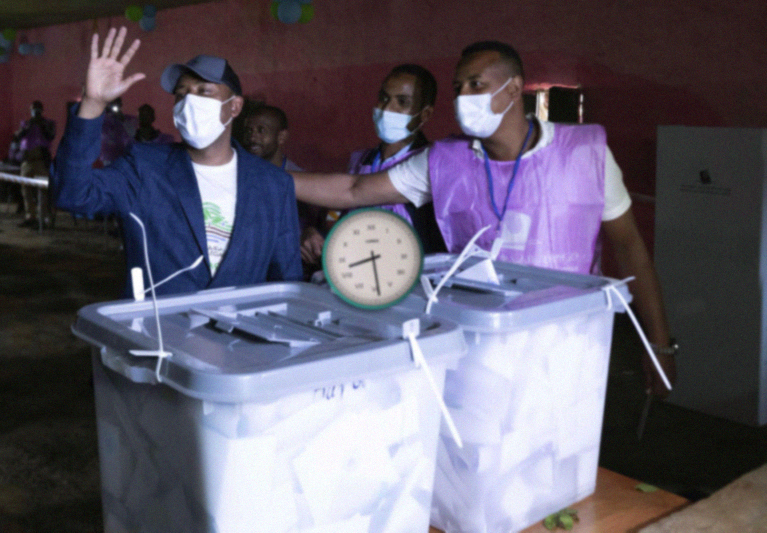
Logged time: 8 h 29 min
